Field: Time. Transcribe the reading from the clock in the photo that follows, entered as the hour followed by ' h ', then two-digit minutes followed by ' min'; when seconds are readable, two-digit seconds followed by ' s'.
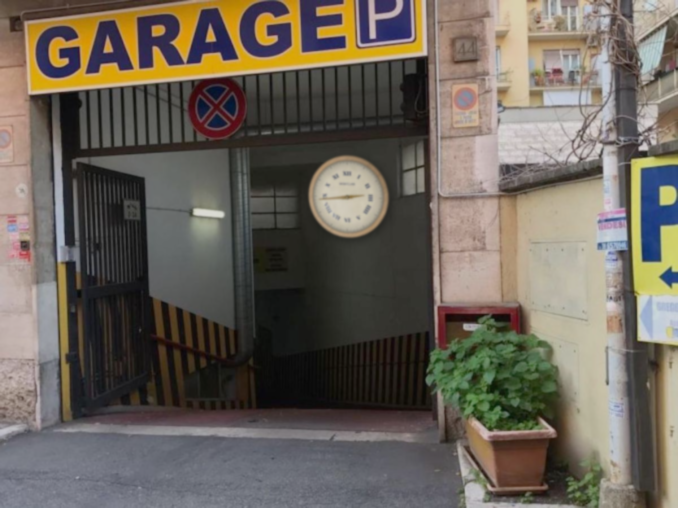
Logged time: 2 h 44 min
